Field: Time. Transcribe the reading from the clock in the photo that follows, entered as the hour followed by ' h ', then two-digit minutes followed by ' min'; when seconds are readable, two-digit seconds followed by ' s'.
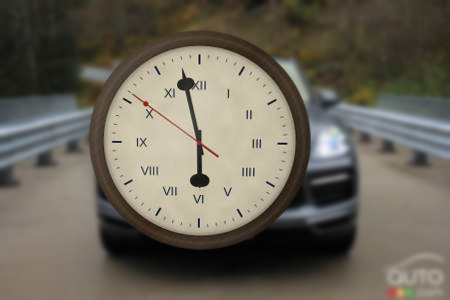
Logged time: 5 h 57 min 51 s
